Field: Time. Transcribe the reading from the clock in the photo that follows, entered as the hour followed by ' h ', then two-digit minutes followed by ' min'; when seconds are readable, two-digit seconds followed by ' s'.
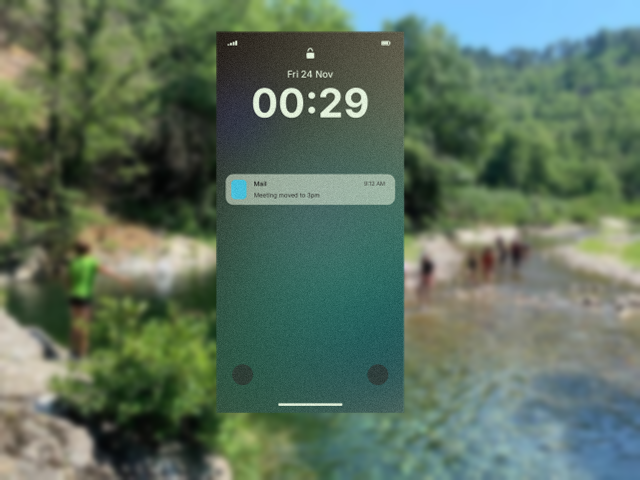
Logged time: 0 h 29 min
